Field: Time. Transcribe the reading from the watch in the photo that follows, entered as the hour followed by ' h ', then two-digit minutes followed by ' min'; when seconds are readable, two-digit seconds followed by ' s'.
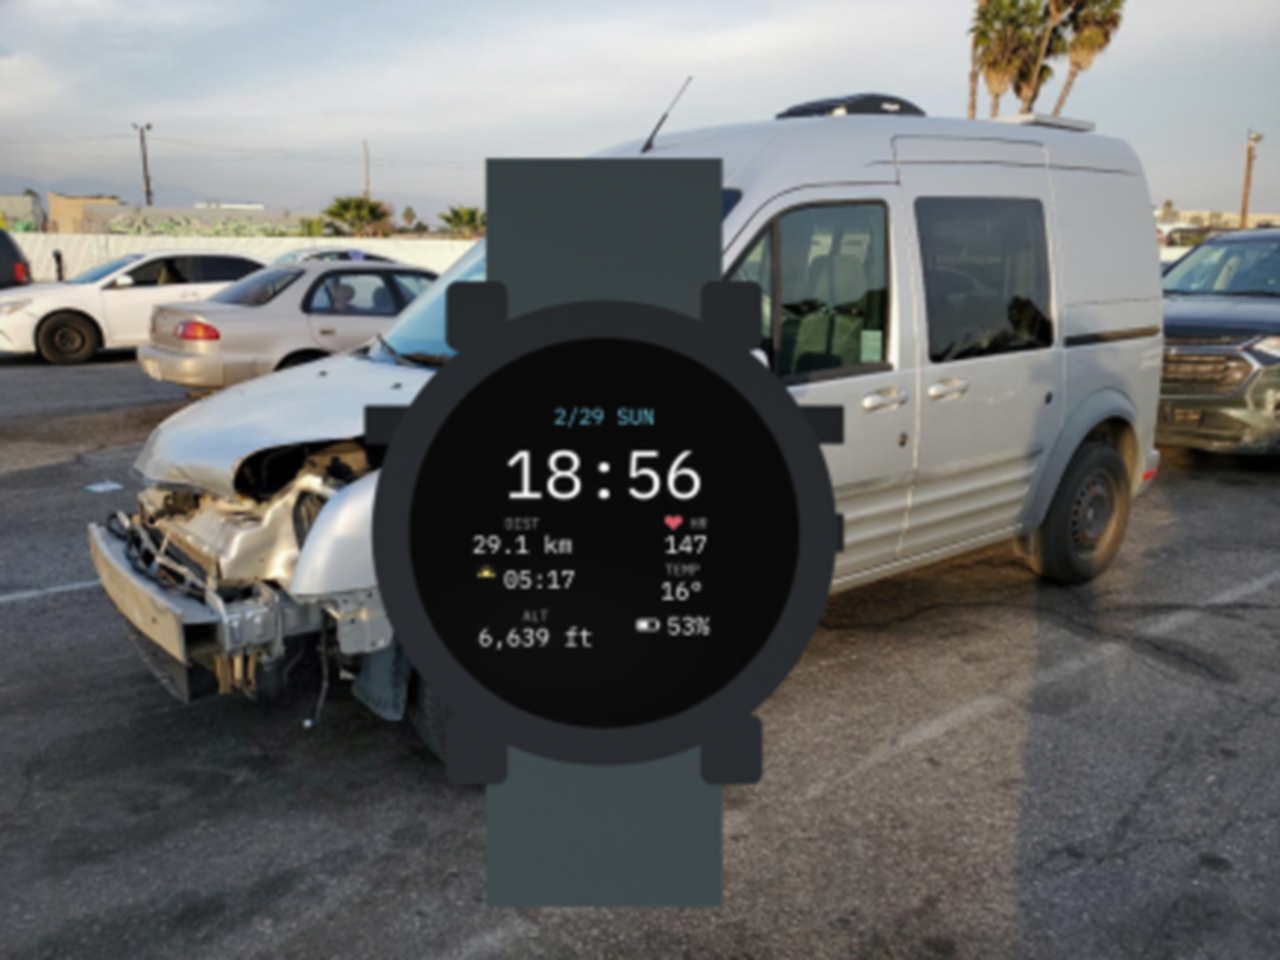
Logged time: 18 h 56 min
